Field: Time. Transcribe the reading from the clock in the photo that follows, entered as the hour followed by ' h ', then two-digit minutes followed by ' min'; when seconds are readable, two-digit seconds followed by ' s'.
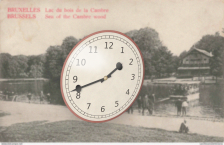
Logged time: 1 h 42 min
